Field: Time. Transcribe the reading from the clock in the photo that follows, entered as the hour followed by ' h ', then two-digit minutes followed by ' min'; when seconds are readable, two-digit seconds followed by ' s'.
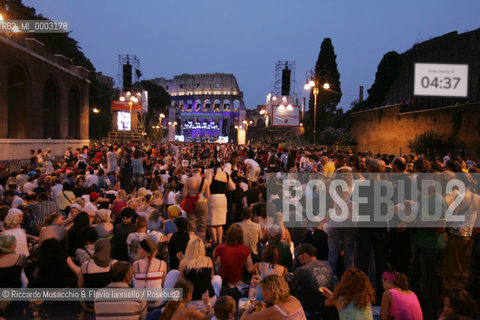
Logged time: 4 h 37 min
